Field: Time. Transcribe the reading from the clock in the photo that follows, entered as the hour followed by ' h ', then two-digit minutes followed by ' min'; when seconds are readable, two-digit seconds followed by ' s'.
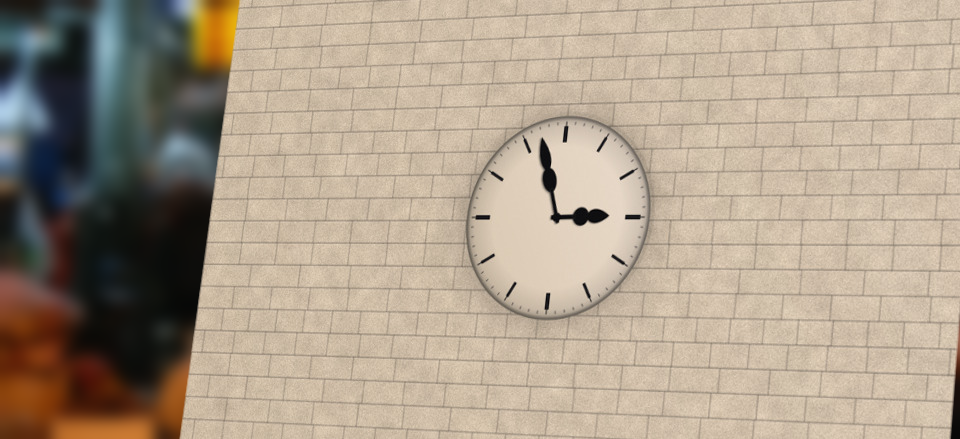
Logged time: 2 h 57 min
